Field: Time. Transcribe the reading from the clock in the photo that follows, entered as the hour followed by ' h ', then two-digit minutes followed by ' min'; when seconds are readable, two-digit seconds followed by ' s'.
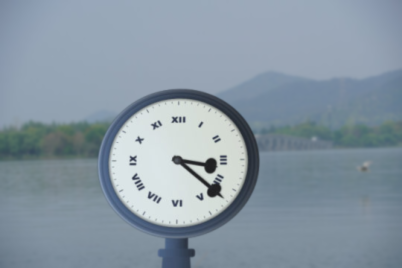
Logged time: 3 h 22 min
